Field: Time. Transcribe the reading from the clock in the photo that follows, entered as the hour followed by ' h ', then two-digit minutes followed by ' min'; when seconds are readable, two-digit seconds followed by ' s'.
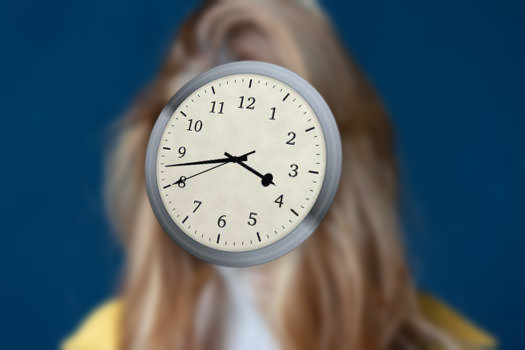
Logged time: 3 h 42 min 40 s
